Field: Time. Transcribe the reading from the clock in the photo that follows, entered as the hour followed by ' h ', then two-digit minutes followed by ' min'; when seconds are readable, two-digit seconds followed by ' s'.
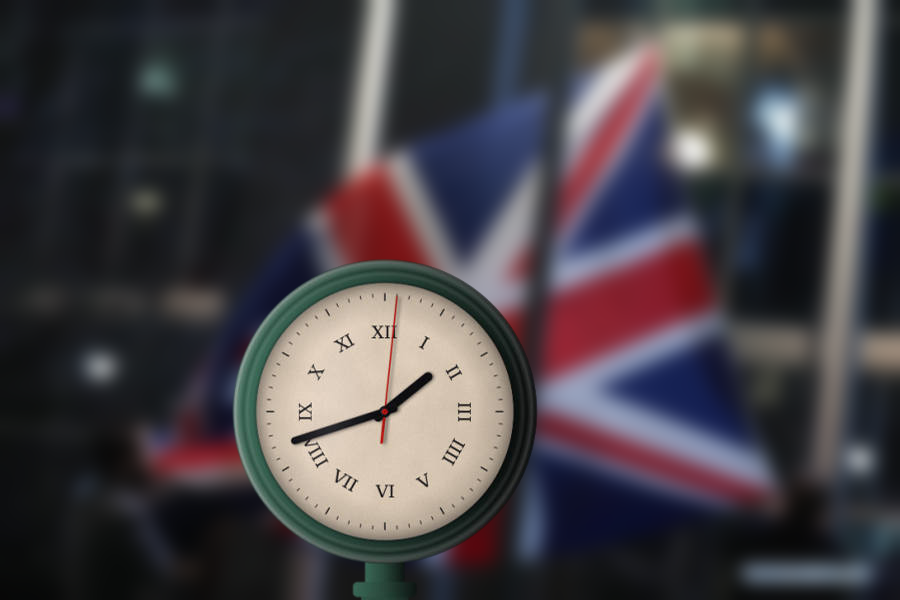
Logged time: 1 h 42 min 01 s
